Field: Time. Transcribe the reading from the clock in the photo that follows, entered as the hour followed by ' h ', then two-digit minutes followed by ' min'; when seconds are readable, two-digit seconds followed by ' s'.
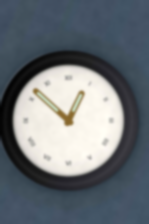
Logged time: 12 h 52 min
